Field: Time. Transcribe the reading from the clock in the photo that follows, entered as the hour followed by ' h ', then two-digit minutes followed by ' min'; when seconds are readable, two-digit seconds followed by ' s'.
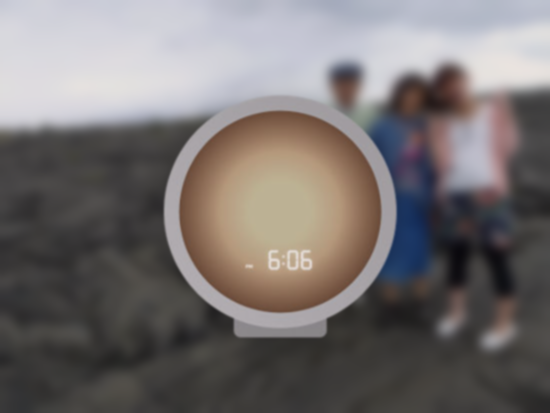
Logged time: 6 h 06 min
